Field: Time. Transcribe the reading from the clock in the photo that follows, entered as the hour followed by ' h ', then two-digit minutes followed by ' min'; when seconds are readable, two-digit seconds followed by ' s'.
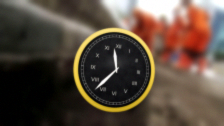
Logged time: 11 h 37 min
